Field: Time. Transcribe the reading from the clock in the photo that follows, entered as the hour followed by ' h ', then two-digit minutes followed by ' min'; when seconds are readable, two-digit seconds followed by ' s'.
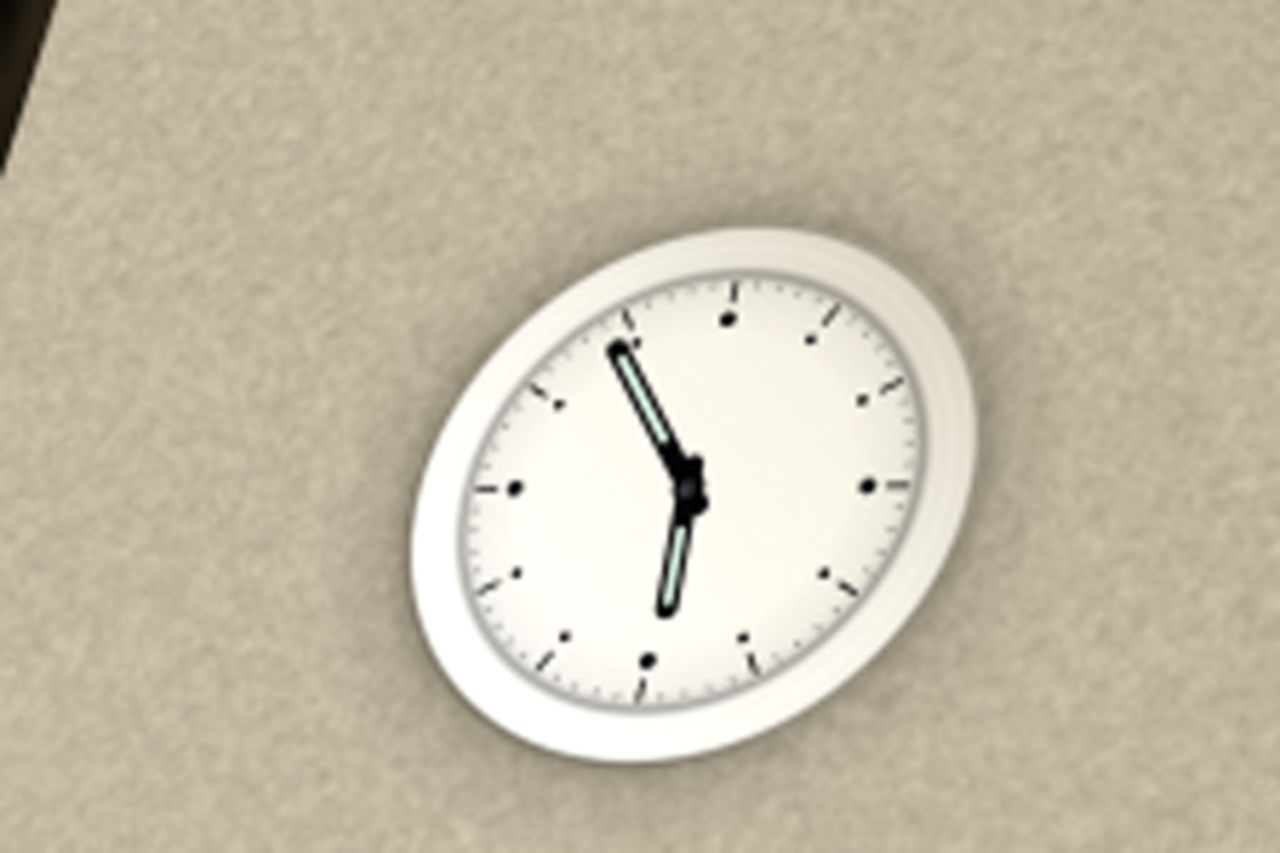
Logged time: 5 h 54 min
